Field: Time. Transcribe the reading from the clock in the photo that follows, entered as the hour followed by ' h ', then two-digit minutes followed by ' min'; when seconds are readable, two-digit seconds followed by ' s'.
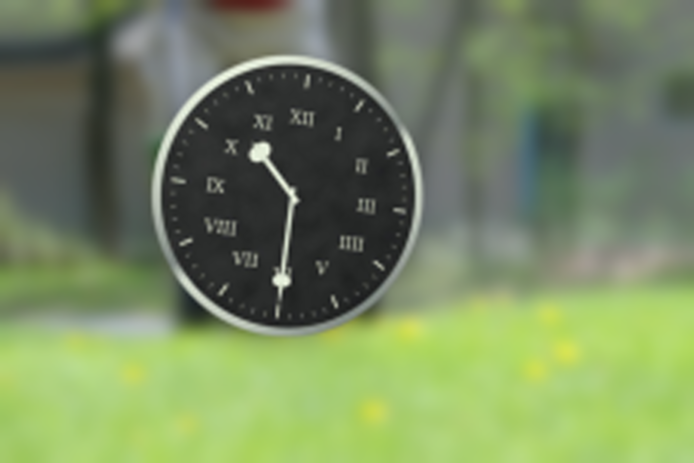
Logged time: 10 h 30 min
